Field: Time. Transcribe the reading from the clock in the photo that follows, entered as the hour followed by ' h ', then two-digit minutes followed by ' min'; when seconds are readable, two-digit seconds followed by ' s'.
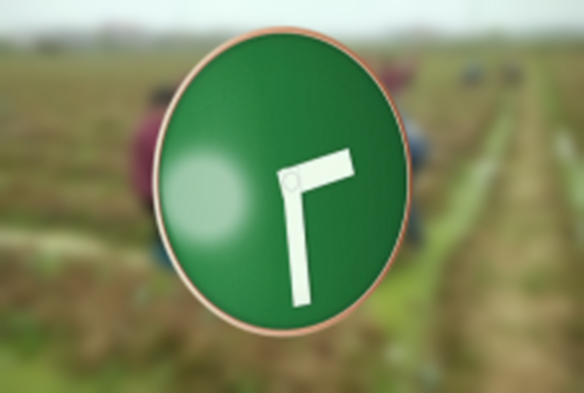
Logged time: 2 h 29 min
